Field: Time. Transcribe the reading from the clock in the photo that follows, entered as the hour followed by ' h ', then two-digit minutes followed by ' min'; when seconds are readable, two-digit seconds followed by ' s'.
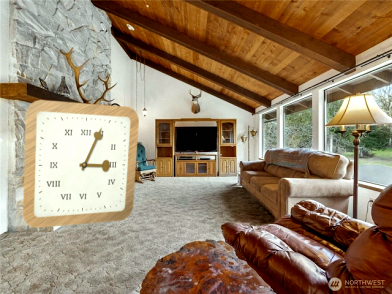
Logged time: 3 h 04 min
